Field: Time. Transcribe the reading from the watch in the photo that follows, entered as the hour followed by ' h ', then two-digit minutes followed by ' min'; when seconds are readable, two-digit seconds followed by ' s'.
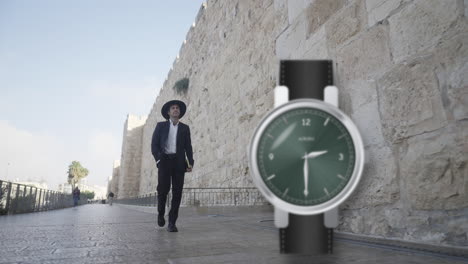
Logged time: 2 h 30 min
